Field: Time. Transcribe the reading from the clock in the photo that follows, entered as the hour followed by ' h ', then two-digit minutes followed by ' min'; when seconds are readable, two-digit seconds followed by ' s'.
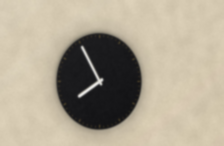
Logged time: 7 h 55 min
